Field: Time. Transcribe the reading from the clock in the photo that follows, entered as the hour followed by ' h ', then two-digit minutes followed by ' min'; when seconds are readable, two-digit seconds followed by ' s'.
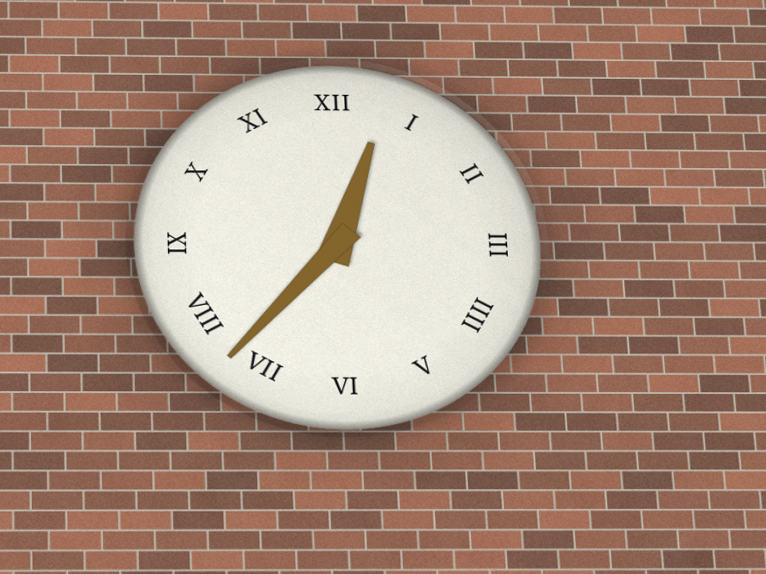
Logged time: 12 h 37 min
